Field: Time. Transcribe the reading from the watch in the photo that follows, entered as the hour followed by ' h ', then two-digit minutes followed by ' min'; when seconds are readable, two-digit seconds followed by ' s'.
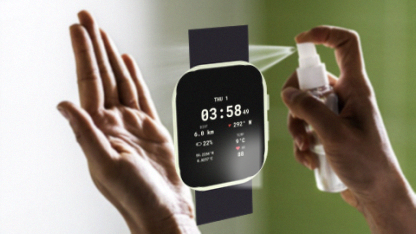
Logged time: 3 h 58 min
